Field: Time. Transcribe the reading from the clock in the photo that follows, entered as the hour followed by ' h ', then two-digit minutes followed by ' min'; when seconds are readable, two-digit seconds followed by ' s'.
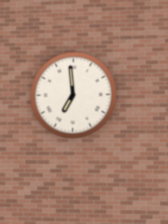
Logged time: 6 h 59 min
